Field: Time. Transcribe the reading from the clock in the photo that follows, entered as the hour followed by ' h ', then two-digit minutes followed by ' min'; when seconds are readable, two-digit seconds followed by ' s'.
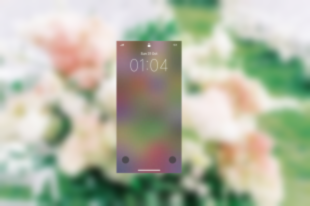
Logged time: 1 h 04 min
